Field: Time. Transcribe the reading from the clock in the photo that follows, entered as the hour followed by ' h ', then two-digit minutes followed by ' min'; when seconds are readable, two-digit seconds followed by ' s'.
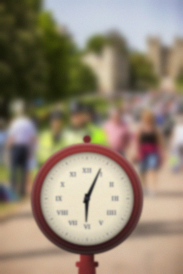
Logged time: 6 h 04 min
